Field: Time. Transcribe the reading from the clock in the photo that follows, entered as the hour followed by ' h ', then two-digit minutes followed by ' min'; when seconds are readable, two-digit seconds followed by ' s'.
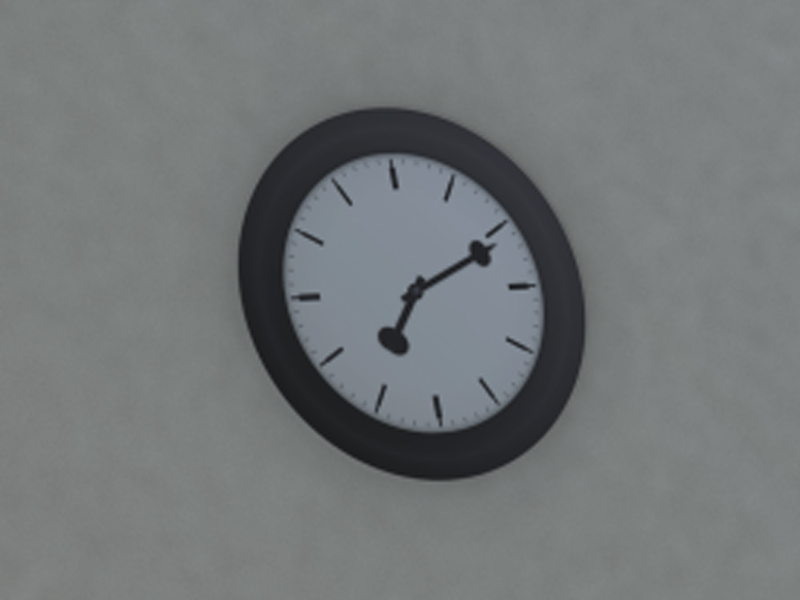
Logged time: 7 h 11 min
